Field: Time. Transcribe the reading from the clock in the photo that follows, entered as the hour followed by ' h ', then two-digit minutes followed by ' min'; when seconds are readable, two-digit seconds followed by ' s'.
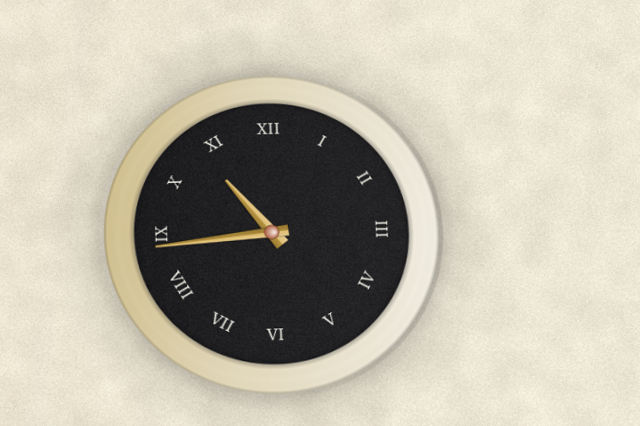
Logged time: 10 h 44 min
